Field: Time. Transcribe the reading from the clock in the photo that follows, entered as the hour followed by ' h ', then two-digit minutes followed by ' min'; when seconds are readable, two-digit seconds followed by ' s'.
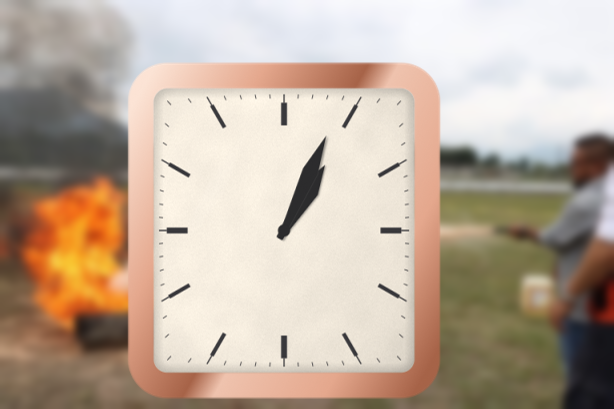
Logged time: 1 h 04 min
